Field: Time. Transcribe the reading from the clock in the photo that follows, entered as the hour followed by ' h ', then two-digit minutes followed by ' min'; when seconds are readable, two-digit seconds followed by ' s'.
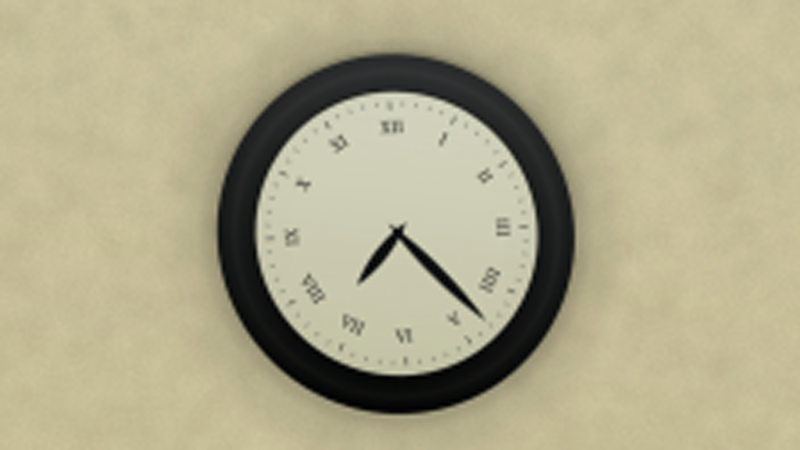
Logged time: 7 h 23 min
